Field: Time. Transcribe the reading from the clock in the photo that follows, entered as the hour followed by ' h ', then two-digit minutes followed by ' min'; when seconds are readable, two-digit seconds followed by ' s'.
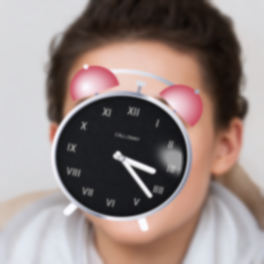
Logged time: 3 h 22 min
